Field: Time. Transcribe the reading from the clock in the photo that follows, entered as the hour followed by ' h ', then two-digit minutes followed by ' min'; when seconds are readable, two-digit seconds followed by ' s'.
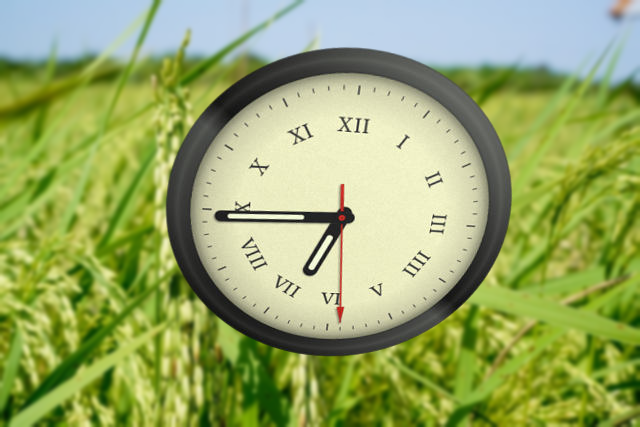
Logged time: 6 h 44 min 29 s
